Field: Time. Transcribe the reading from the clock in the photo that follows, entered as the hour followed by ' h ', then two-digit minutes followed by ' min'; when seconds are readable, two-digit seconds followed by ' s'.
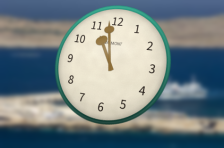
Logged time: 10 h 58 min
